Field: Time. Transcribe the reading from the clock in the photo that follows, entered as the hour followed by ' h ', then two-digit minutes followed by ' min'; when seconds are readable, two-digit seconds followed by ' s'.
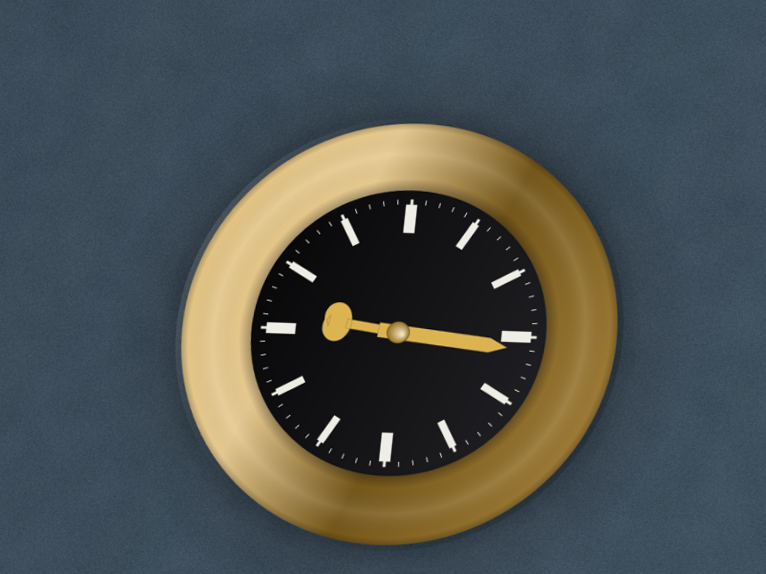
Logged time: 9 h 16 min
